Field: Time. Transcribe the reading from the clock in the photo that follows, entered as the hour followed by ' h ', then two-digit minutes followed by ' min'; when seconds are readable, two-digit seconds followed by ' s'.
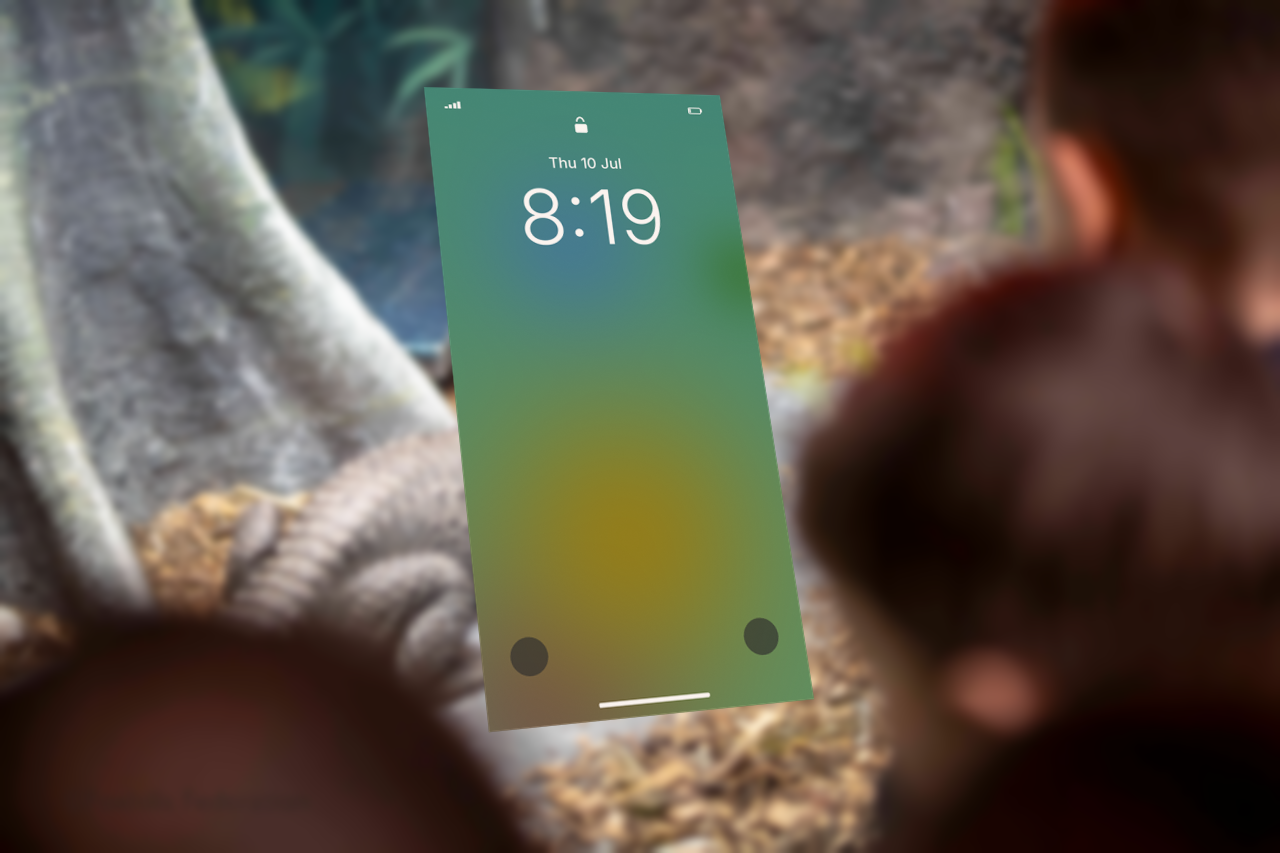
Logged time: 8 h 19 min
